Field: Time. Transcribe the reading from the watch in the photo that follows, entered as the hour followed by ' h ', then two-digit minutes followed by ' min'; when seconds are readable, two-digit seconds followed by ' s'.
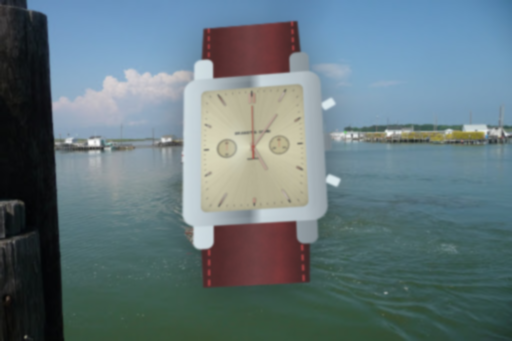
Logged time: 5 h 06 min
